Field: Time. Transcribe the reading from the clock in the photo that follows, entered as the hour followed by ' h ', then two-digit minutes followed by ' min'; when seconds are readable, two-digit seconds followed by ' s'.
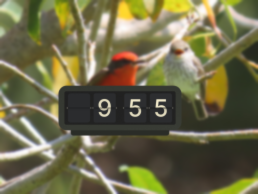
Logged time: 9 h 55 min
